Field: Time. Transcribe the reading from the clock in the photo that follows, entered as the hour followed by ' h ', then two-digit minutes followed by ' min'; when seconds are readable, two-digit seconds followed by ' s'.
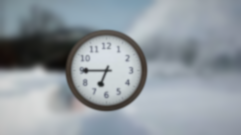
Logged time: 6 h 45 min
